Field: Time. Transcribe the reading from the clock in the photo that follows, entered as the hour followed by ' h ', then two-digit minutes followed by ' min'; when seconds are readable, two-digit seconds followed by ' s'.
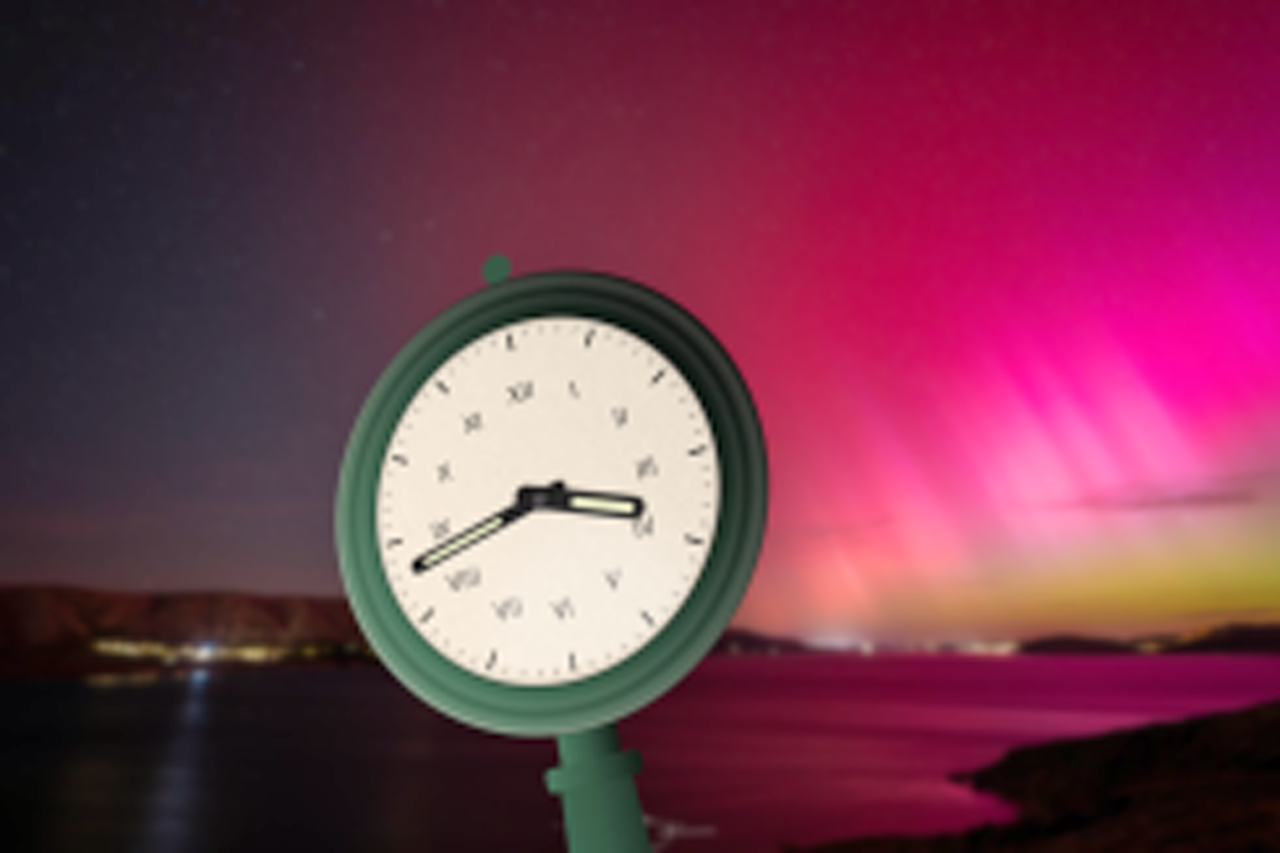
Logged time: 3 h 43 min
